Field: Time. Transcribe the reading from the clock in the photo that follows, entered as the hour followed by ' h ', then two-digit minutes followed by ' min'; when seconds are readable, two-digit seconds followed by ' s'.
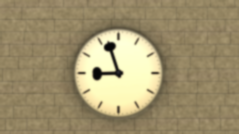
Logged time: 8 h 57 min
